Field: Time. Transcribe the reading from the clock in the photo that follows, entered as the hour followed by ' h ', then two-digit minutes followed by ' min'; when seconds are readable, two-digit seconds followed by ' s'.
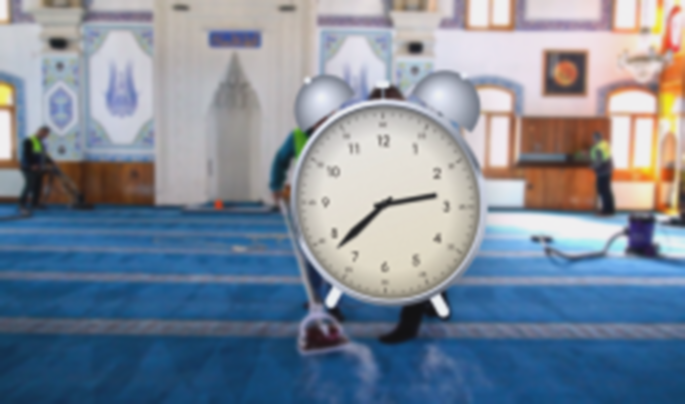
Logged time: 2 h 38 min
